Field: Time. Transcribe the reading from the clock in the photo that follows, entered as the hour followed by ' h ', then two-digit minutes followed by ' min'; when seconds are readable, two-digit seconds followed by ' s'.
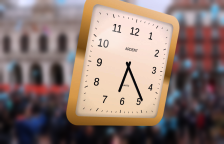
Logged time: 6 h 24 min
